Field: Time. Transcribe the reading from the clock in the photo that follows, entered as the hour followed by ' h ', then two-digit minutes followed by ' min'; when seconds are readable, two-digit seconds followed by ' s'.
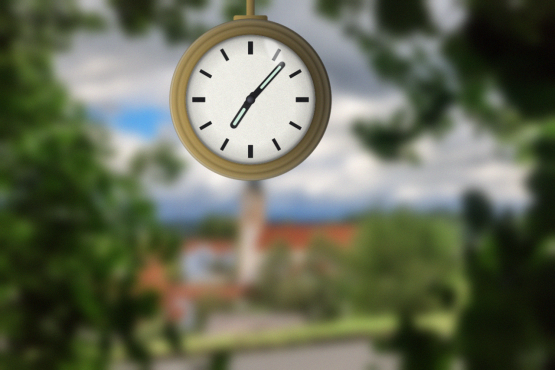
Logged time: 7 h 07 min
